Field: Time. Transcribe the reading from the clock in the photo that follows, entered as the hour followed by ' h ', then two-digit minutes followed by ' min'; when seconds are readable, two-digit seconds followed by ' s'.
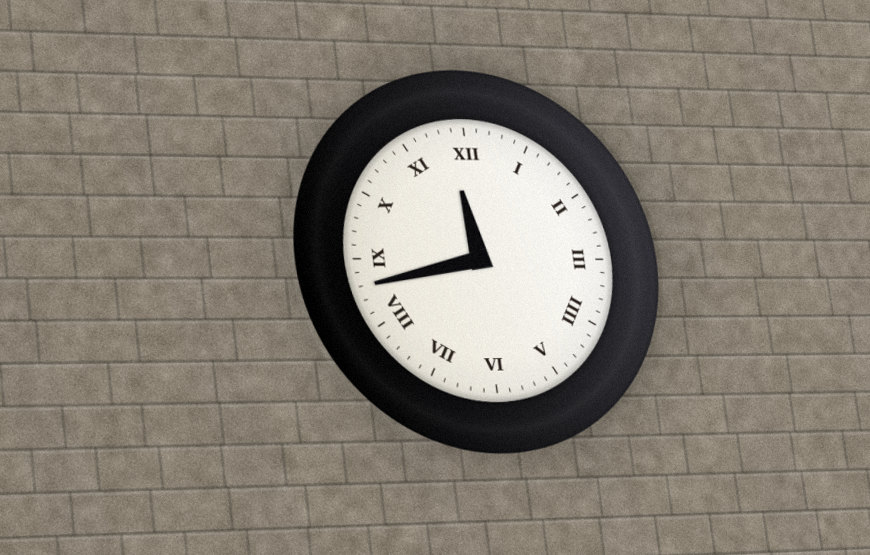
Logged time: 11 h 43 min
